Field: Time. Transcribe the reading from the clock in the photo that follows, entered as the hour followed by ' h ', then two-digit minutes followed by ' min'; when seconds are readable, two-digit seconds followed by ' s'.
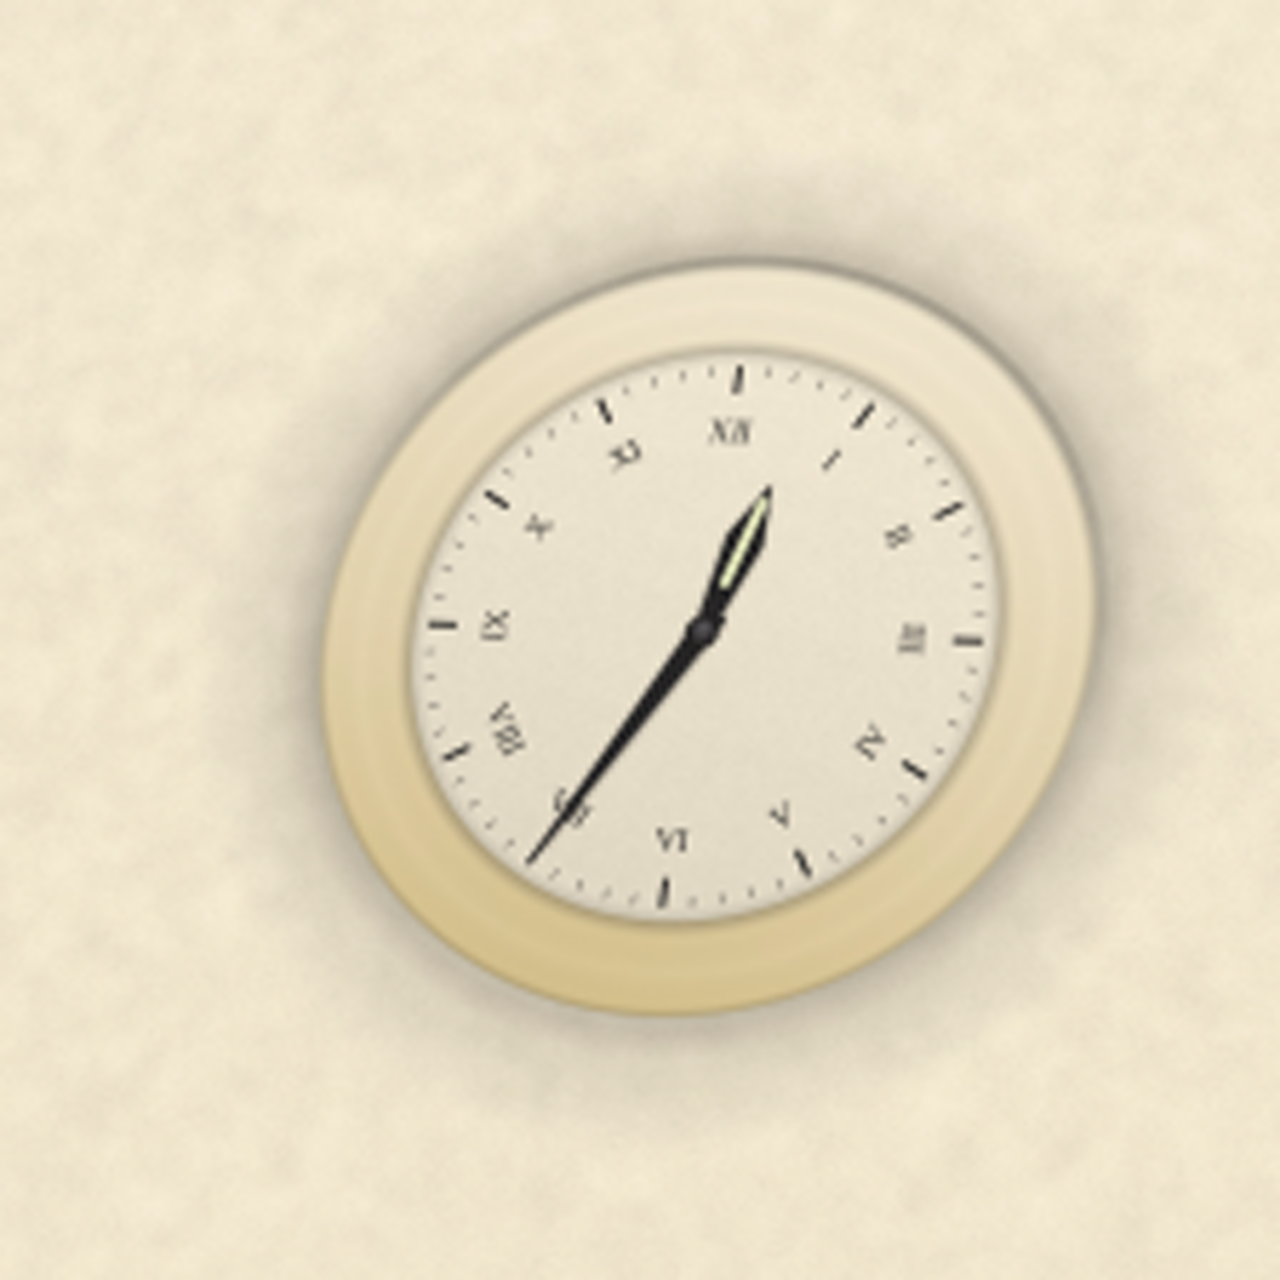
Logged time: 12 h 35 min
